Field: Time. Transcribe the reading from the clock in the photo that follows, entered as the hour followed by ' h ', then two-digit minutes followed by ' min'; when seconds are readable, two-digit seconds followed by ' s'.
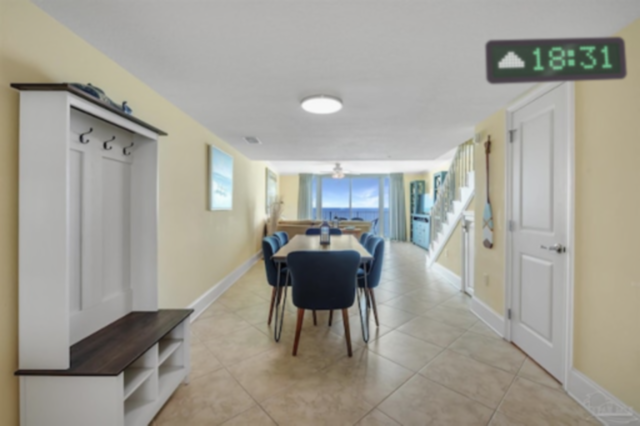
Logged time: 18 h 31 min
